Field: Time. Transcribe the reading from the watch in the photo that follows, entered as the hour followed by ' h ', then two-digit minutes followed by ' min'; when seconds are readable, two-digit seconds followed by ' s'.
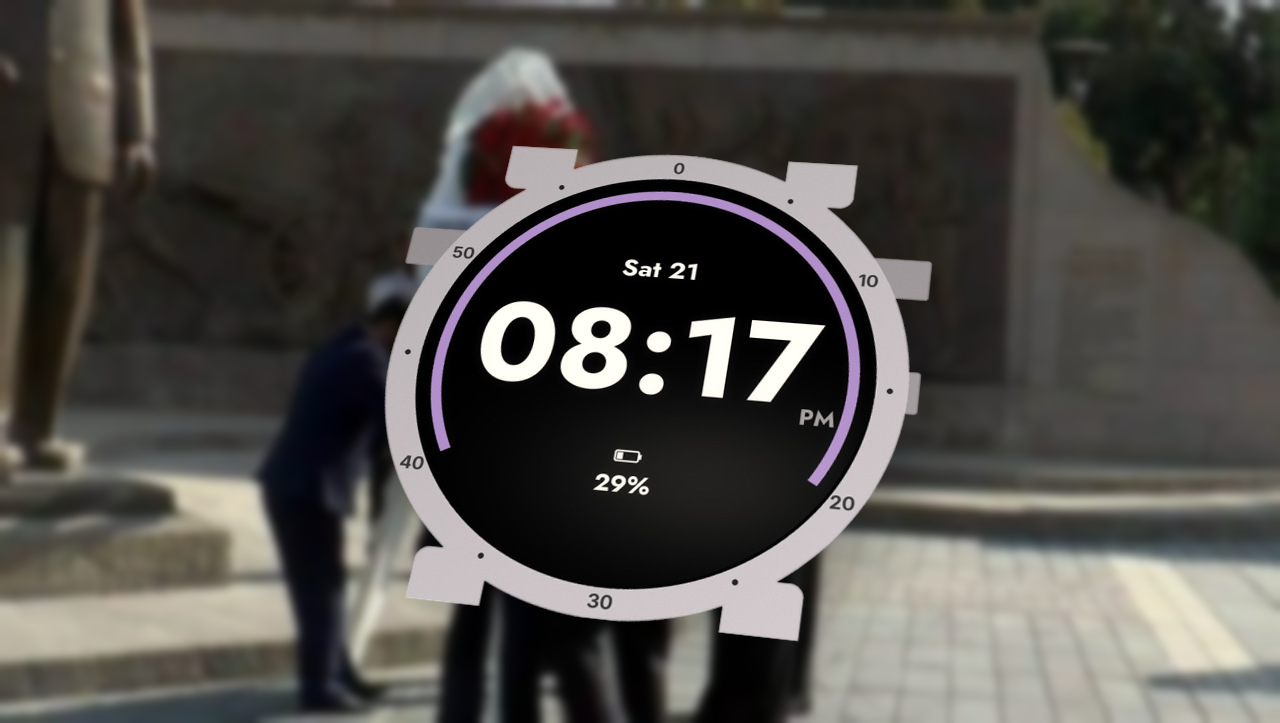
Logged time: 8 h 17 min
